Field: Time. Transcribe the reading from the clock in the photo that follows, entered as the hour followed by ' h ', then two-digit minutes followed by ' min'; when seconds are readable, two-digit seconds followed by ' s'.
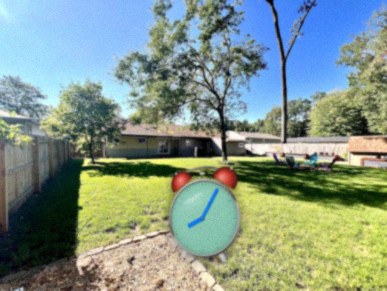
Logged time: 8 h 05 min
